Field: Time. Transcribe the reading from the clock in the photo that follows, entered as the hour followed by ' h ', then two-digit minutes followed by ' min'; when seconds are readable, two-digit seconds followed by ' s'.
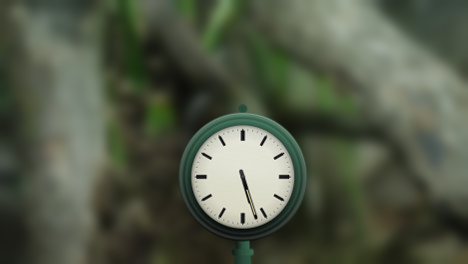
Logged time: 5 h 27 min
